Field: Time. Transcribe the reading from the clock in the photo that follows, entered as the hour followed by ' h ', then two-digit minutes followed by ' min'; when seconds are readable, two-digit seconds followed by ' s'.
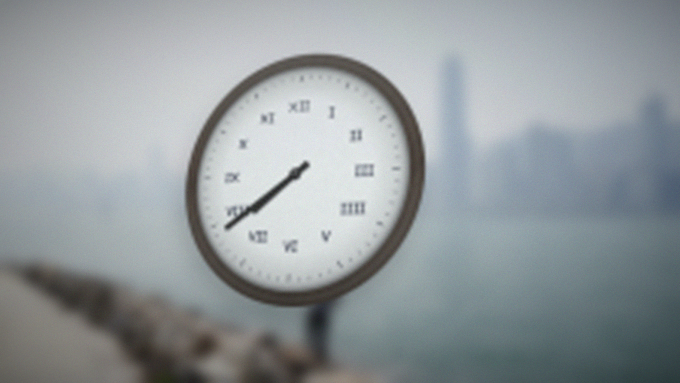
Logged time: 7 h 39 min
